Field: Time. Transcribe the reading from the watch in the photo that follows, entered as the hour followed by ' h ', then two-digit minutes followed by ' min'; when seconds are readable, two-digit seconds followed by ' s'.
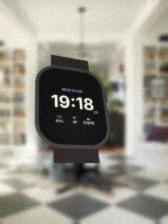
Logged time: 19 h 18 min
